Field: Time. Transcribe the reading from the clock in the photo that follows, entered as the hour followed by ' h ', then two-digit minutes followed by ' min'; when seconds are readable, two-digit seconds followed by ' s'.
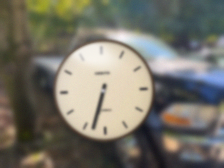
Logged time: 6 h 33 min
